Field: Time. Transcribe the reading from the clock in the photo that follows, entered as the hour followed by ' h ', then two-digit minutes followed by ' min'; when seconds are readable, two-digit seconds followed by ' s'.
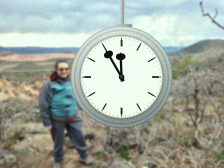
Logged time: 11 h 55 min
